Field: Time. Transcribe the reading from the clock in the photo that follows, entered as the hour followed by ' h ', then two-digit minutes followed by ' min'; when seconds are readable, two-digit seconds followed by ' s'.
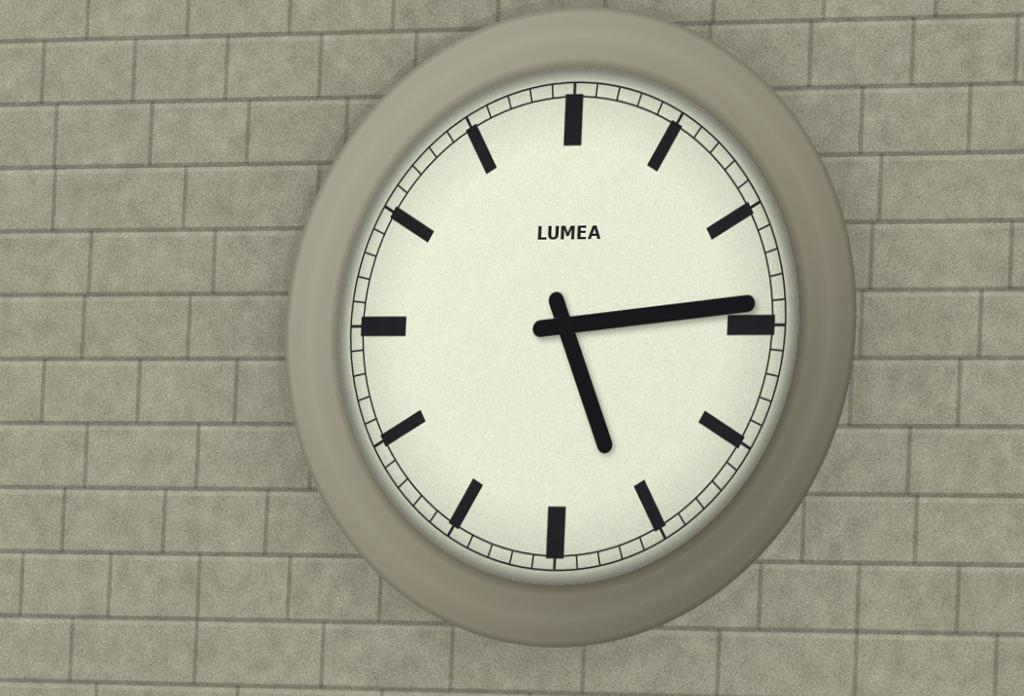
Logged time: 5 h 14 min
